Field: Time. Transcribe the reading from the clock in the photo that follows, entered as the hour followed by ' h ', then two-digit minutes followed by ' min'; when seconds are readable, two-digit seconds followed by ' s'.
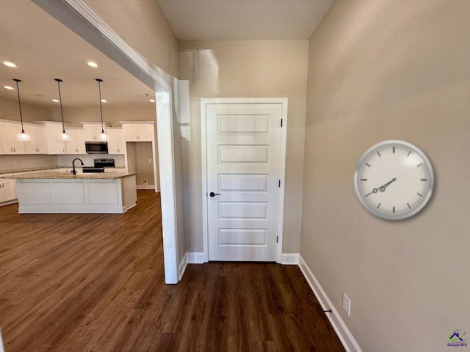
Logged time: 7 h 40 min
